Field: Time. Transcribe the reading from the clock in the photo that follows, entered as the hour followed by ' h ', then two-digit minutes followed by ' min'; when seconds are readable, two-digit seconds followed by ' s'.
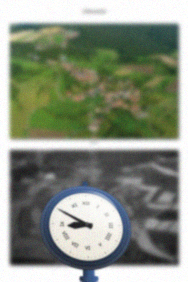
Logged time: 8 h 50 min
